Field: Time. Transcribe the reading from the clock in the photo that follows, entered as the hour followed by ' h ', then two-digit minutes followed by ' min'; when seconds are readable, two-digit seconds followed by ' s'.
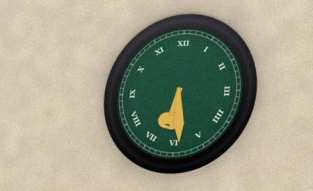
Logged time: 6 h 29 min
